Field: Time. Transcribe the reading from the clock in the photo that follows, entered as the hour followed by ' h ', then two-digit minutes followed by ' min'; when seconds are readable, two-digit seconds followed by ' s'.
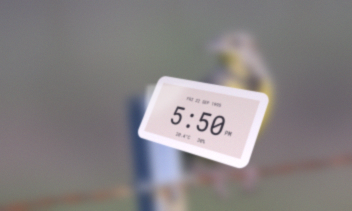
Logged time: 5 h 50 min
